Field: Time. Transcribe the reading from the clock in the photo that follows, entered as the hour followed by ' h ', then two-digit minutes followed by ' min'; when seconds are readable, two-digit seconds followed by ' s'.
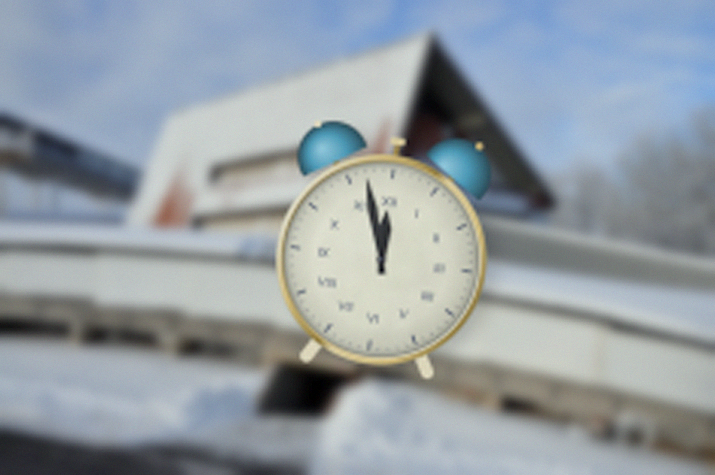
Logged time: 11 h 57 min
